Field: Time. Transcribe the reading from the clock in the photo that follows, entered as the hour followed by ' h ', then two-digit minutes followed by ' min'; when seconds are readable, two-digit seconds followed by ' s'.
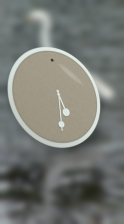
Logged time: 5 h 31 min
